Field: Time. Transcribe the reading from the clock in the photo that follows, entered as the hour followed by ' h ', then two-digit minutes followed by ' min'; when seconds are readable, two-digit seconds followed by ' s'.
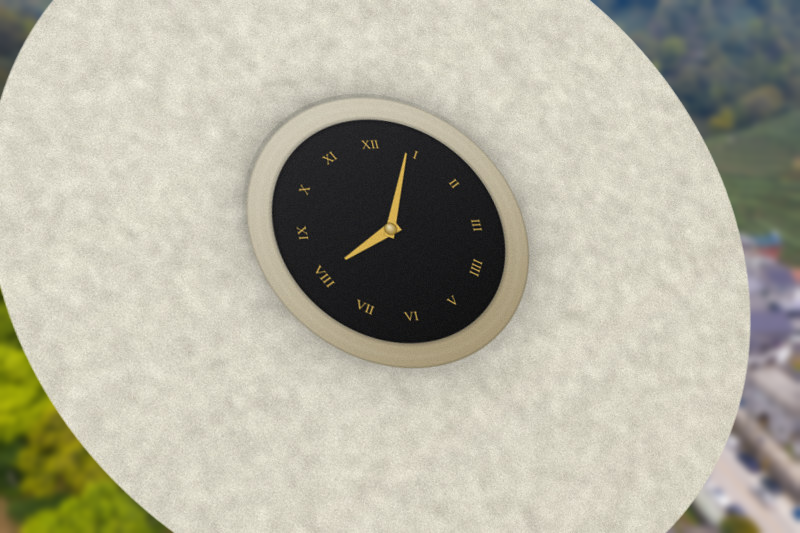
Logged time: 8 h 04 min
